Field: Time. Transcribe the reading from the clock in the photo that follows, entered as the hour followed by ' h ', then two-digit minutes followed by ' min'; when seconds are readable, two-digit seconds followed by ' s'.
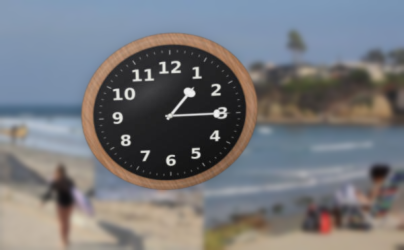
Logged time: 1 h 15 min
